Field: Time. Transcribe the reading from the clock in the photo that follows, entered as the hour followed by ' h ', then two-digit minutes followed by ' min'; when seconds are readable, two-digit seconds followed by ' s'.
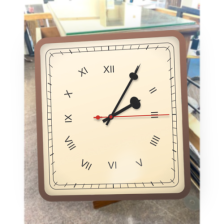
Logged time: 2 h 05 min 15 s
